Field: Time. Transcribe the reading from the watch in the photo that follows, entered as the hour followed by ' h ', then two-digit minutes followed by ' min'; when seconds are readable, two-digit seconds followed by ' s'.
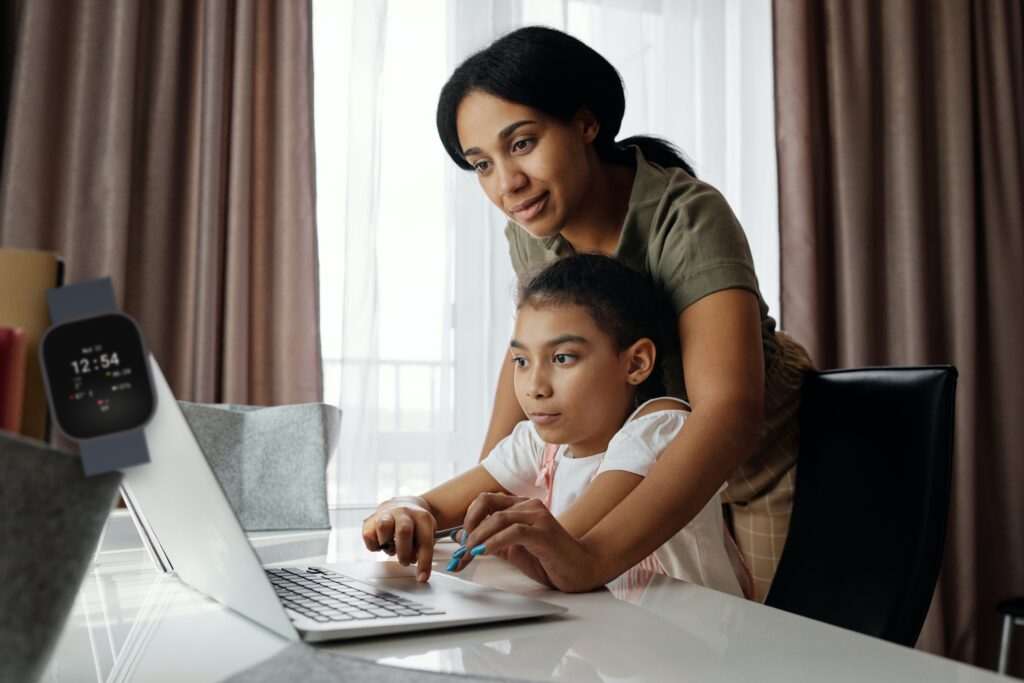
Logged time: 12 h 54 min
